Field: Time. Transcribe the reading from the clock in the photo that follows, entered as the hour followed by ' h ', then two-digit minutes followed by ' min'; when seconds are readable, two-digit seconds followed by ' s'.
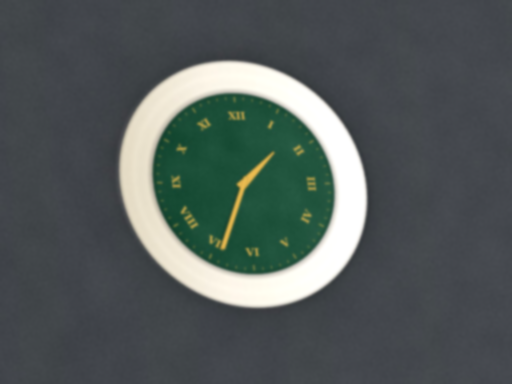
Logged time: 1 h 34 min
